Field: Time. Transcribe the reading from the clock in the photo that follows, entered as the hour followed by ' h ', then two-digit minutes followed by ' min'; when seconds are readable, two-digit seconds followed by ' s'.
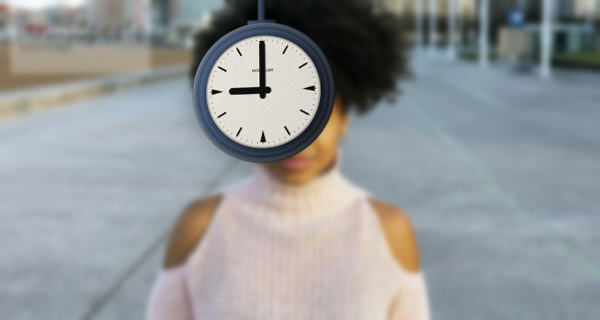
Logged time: 9 h 00 min
